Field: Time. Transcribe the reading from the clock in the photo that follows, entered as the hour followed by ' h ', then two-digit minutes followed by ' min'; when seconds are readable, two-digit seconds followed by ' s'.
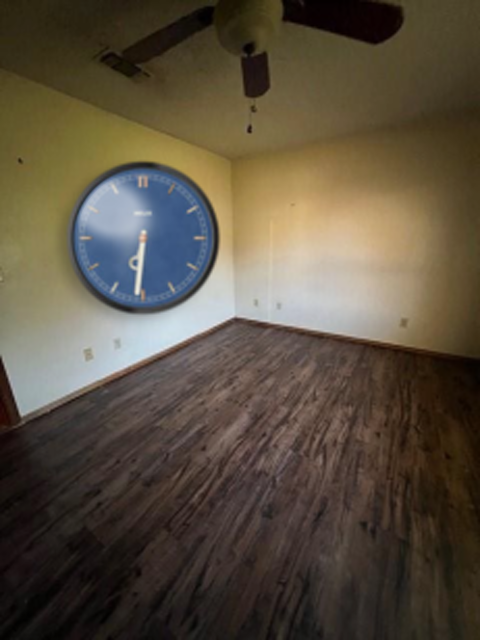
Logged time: 6 h 31 min
